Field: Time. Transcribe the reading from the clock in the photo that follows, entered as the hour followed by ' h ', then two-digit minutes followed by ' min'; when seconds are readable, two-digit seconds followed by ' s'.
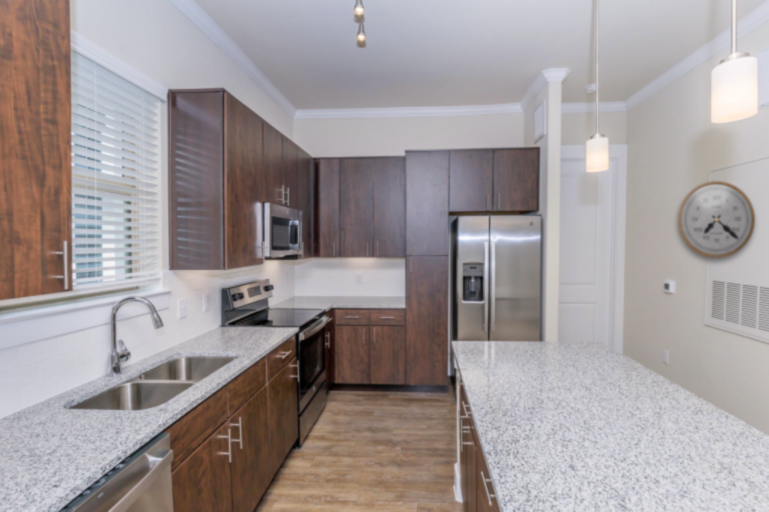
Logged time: 7 h 22 min
